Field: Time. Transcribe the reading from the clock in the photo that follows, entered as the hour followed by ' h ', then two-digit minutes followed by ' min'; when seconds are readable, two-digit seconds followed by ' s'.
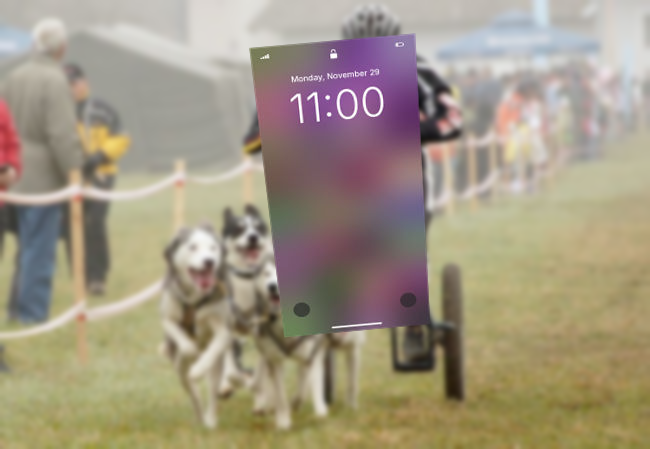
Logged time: 11 h 00 min
